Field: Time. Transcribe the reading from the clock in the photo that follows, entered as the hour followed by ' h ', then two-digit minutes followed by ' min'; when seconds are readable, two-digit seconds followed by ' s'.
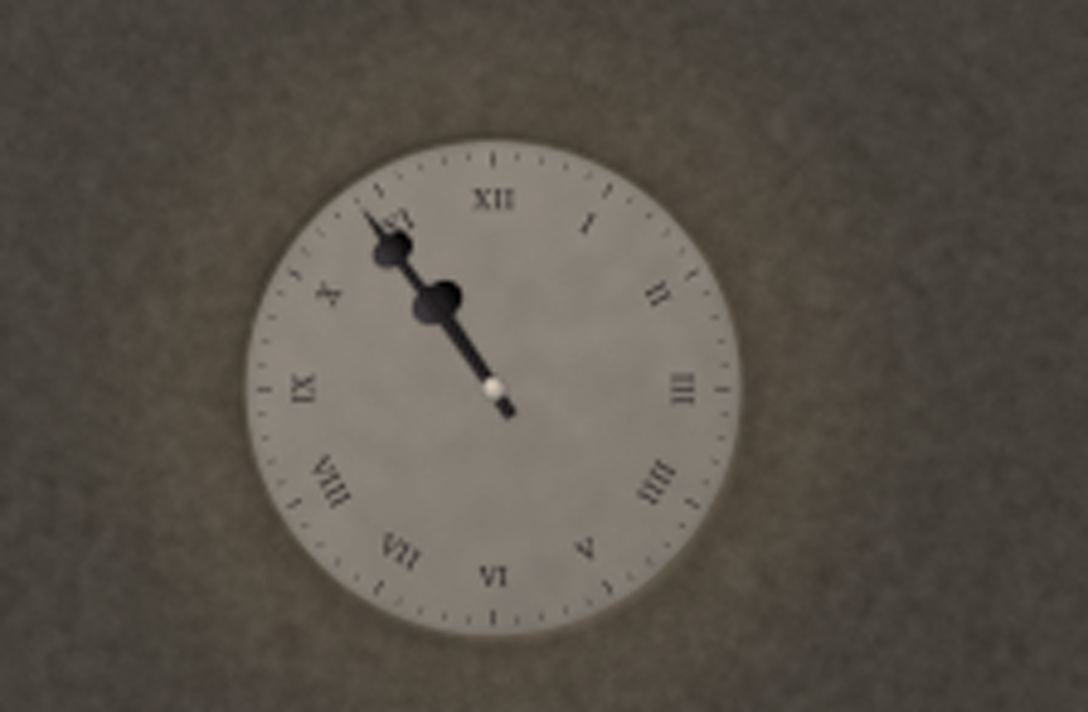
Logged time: 10 h 54 min
